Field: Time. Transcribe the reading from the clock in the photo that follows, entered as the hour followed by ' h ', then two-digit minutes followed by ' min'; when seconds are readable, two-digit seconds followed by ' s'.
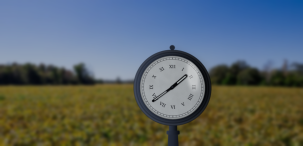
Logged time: 1 h 39 min
